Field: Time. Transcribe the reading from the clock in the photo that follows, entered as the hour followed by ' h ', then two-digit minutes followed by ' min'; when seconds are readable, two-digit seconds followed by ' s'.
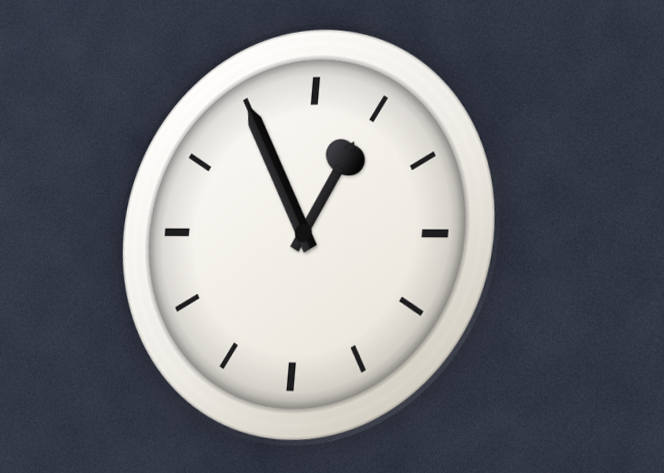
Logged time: 12 h 55 min
